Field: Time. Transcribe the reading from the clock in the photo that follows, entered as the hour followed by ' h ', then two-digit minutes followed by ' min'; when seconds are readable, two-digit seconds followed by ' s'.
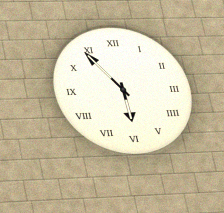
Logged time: 5 h 54 min
